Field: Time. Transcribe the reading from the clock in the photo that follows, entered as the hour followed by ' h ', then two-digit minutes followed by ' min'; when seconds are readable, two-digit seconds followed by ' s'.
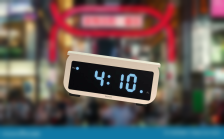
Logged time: 4 h 10 min
